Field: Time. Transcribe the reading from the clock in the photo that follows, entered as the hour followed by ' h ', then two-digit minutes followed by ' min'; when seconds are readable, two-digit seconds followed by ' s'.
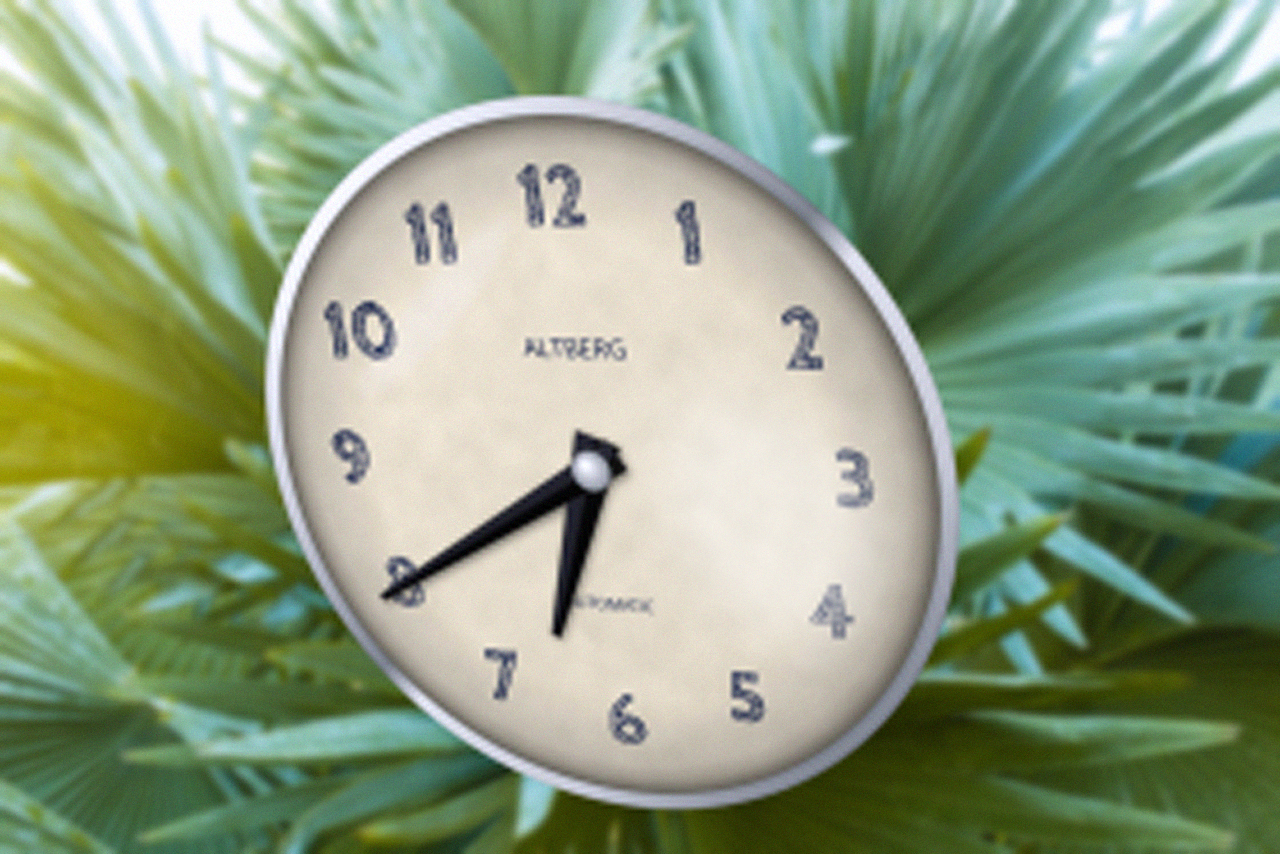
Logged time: 6 h 40 min
